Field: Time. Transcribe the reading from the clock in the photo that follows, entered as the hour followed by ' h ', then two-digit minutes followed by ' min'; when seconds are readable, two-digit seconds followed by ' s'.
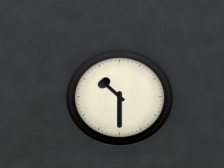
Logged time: 10 h 30 min
